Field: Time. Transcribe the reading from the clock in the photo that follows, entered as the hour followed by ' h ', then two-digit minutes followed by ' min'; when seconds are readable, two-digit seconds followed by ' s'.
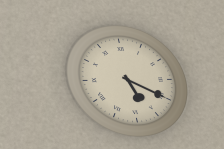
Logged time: 5 h 20 min
